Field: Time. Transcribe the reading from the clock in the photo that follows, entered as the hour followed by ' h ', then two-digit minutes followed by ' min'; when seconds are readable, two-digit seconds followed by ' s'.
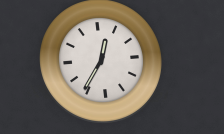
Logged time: 12 h 36 min
